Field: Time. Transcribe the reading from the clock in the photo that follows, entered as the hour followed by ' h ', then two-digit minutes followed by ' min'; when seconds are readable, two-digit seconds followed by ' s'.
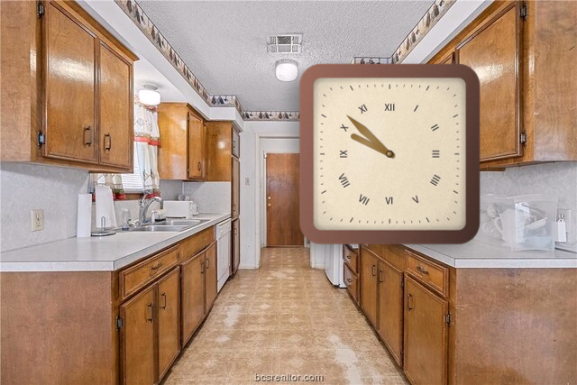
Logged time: 9 h 52 min
